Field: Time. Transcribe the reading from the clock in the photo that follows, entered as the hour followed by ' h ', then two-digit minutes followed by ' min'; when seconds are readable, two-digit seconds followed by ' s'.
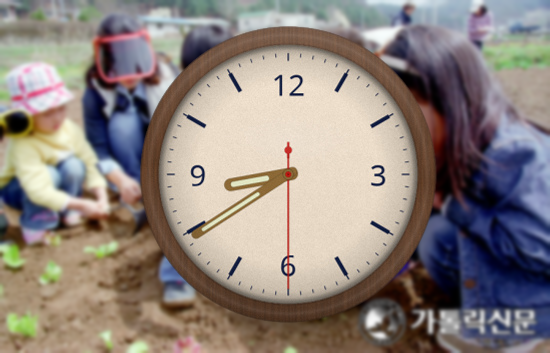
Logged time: 8 h 39 min 30 s
